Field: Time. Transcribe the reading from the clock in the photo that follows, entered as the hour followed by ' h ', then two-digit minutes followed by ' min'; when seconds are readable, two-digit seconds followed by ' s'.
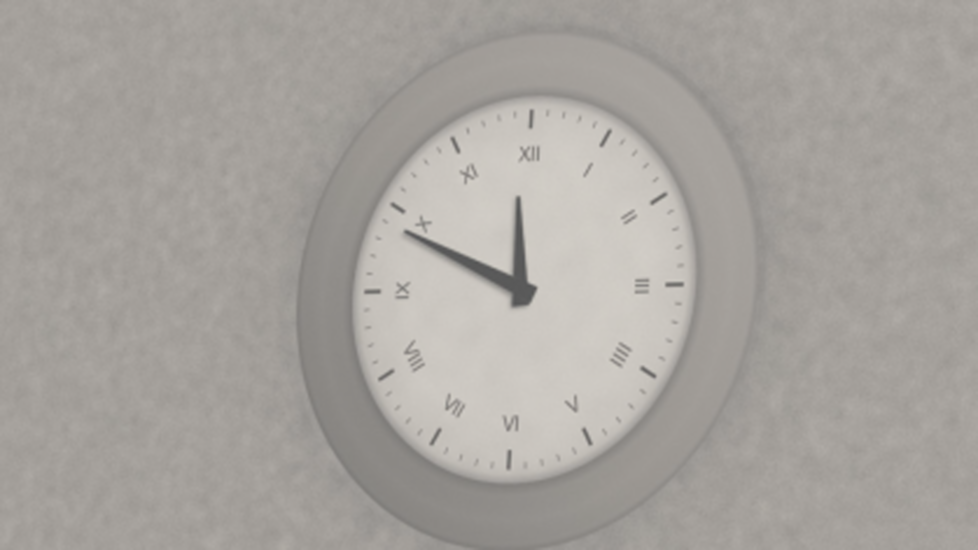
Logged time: 11 h 49 min
